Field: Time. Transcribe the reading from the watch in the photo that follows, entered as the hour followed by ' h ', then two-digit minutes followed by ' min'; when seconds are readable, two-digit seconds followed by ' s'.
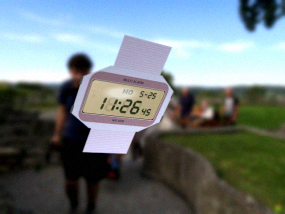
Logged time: 11 h 26 min 45 s
